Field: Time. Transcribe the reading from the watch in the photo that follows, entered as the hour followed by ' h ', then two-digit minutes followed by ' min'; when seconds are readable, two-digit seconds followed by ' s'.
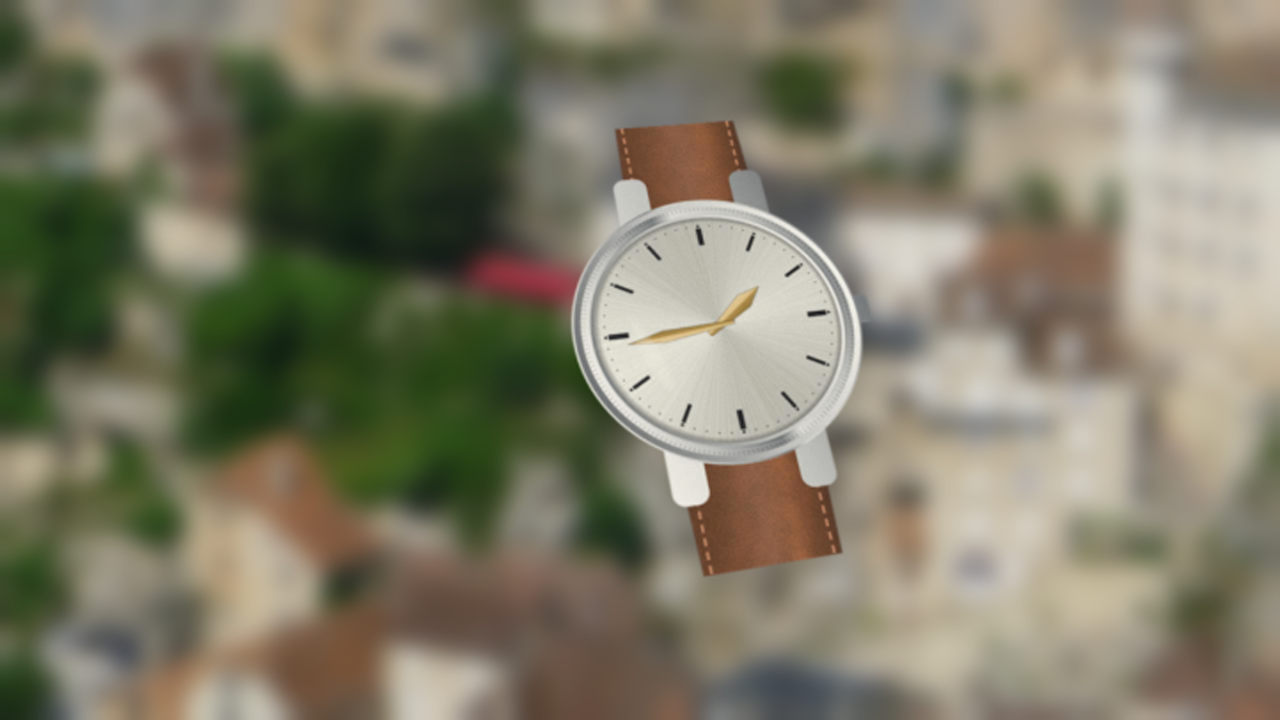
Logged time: 1 h 44 min
